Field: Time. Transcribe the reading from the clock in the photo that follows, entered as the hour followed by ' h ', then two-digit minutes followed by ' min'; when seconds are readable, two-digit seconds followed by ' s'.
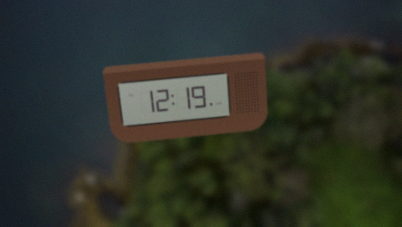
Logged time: 12 h 19 min
